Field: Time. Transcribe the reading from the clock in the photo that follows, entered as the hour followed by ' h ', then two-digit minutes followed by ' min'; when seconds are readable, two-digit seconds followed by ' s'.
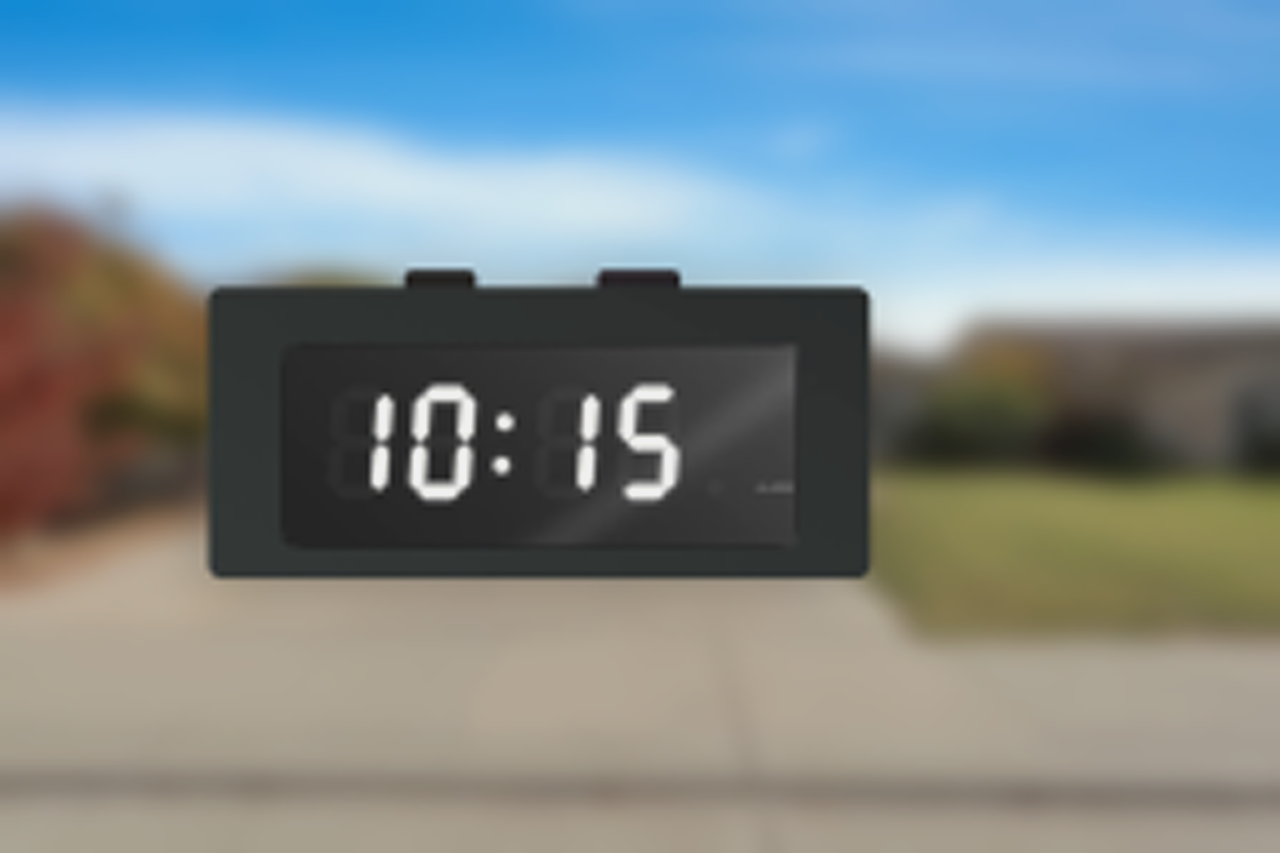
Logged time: 10 h 15 min
